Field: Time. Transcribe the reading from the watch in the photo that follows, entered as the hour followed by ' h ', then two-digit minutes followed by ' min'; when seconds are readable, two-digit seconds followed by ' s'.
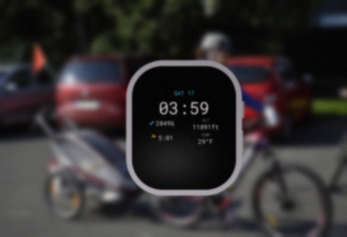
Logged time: 3 h 59 min
